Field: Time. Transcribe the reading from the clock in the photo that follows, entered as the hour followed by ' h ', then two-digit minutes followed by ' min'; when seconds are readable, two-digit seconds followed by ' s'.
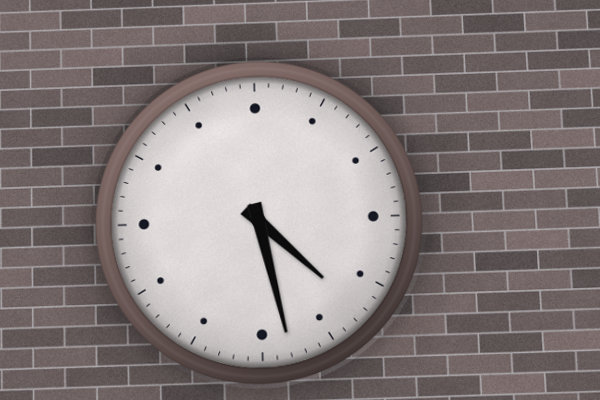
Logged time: 4 h 28 min
